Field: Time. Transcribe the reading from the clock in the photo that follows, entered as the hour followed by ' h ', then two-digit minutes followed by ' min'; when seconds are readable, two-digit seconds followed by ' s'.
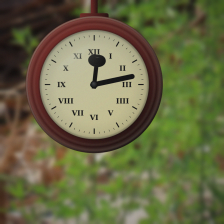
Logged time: 12 h 13 min
